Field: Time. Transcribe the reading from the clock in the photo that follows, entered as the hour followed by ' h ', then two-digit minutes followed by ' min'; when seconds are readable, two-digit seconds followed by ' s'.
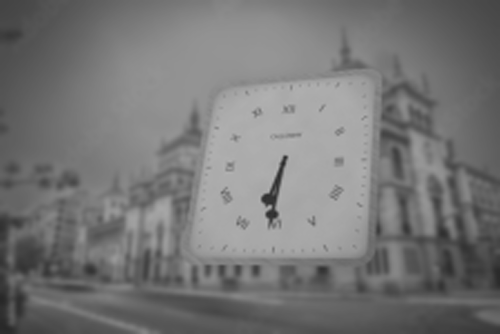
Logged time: 6 h 31 min
